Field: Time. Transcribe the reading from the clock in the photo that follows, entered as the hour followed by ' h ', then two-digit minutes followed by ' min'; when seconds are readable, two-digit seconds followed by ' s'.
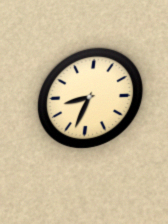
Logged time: 8 h 33 min
